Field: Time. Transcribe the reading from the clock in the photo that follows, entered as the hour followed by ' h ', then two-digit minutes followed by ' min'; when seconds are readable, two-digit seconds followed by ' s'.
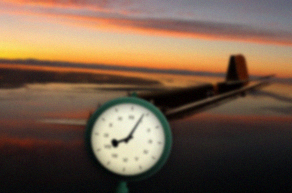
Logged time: 8 h 04 min
